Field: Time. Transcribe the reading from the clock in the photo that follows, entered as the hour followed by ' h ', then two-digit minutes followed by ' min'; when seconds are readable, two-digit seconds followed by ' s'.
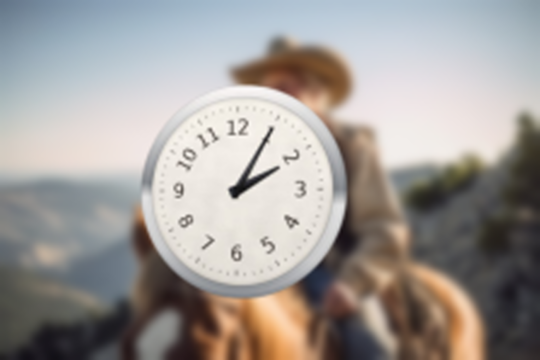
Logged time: 2 h 05 min
